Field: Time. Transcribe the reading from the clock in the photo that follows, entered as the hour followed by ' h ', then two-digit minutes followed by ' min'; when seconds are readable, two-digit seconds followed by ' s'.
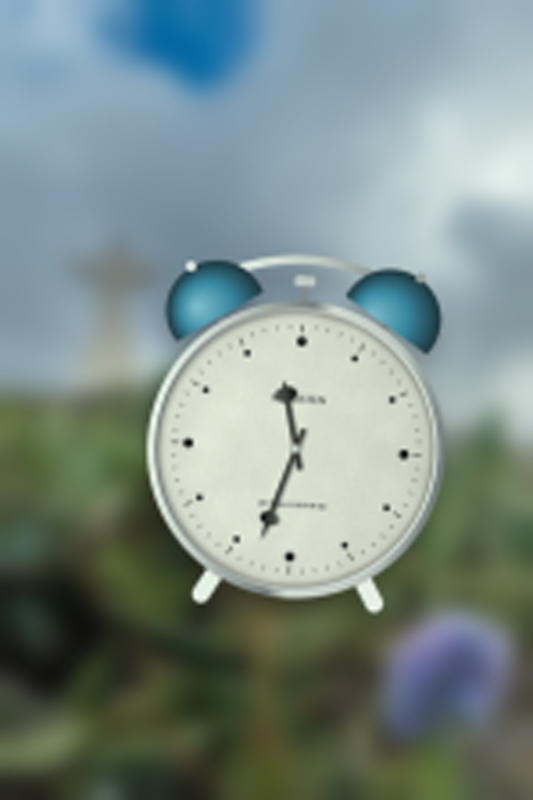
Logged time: 11 h 33 min
